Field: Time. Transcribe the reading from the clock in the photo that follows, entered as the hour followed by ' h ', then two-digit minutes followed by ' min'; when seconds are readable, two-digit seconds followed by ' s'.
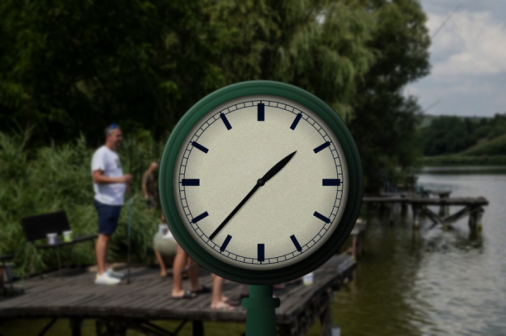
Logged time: 1 h 37 min
